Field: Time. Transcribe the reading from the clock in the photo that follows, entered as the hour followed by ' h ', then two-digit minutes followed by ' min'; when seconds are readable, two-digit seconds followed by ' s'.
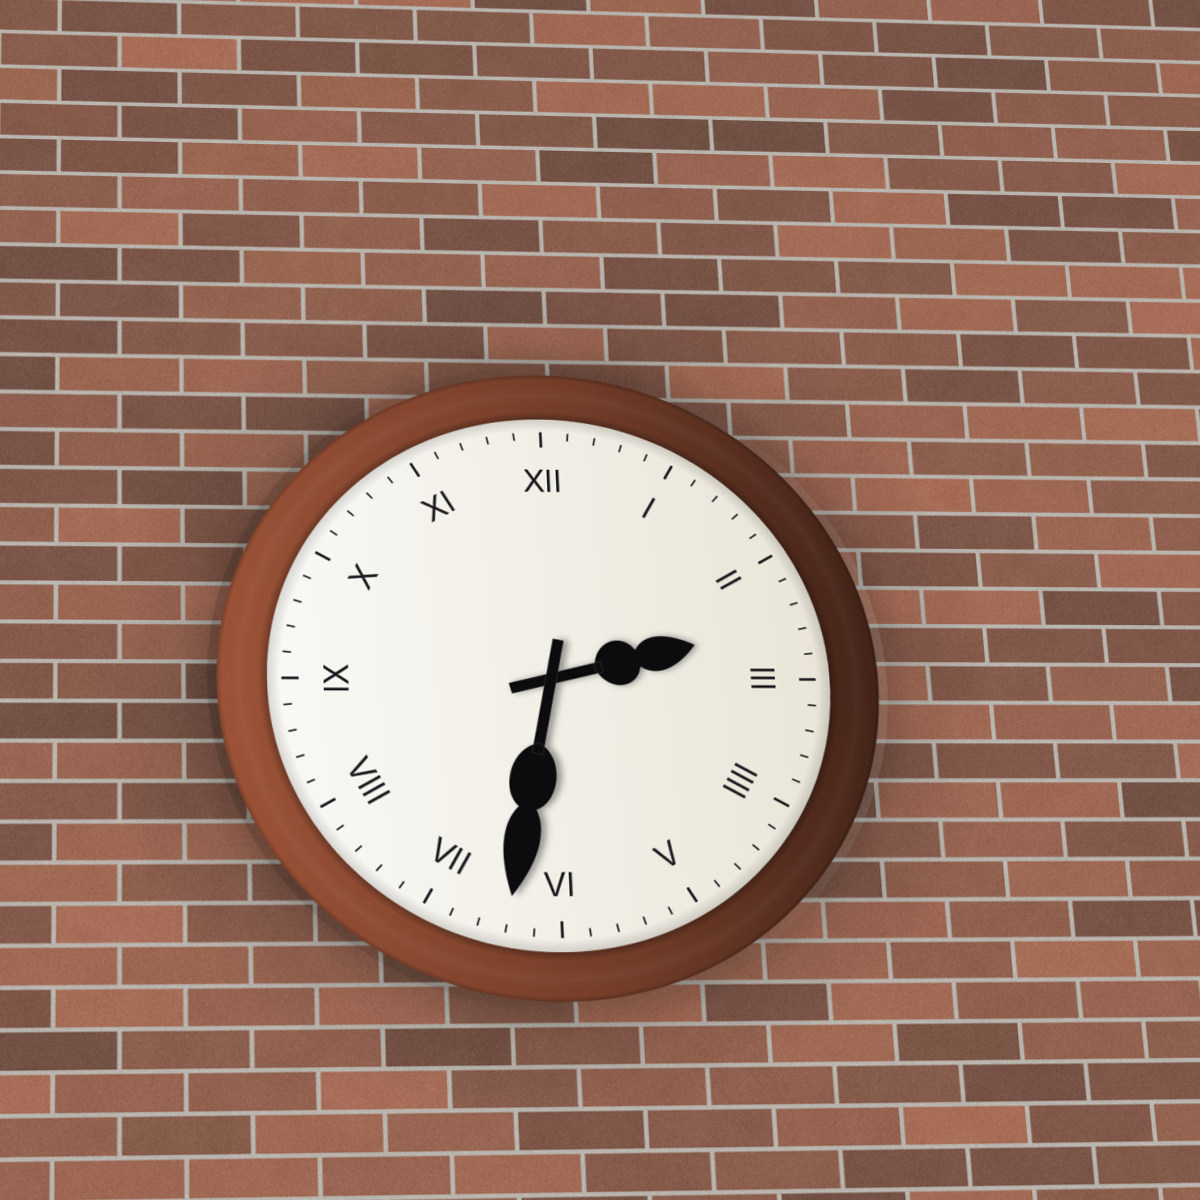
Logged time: 2 h 32 min
